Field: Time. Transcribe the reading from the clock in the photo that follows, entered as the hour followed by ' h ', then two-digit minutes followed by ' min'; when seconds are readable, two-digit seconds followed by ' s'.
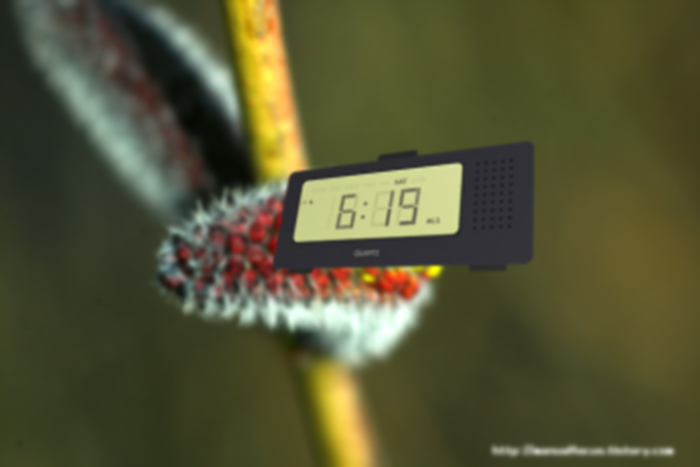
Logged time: 6 h 19 min
